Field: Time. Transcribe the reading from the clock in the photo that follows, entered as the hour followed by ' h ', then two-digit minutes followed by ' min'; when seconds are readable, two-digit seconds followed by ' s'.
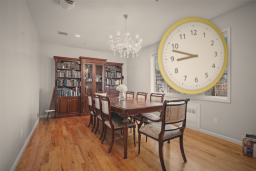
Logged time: 8 h 48 min
